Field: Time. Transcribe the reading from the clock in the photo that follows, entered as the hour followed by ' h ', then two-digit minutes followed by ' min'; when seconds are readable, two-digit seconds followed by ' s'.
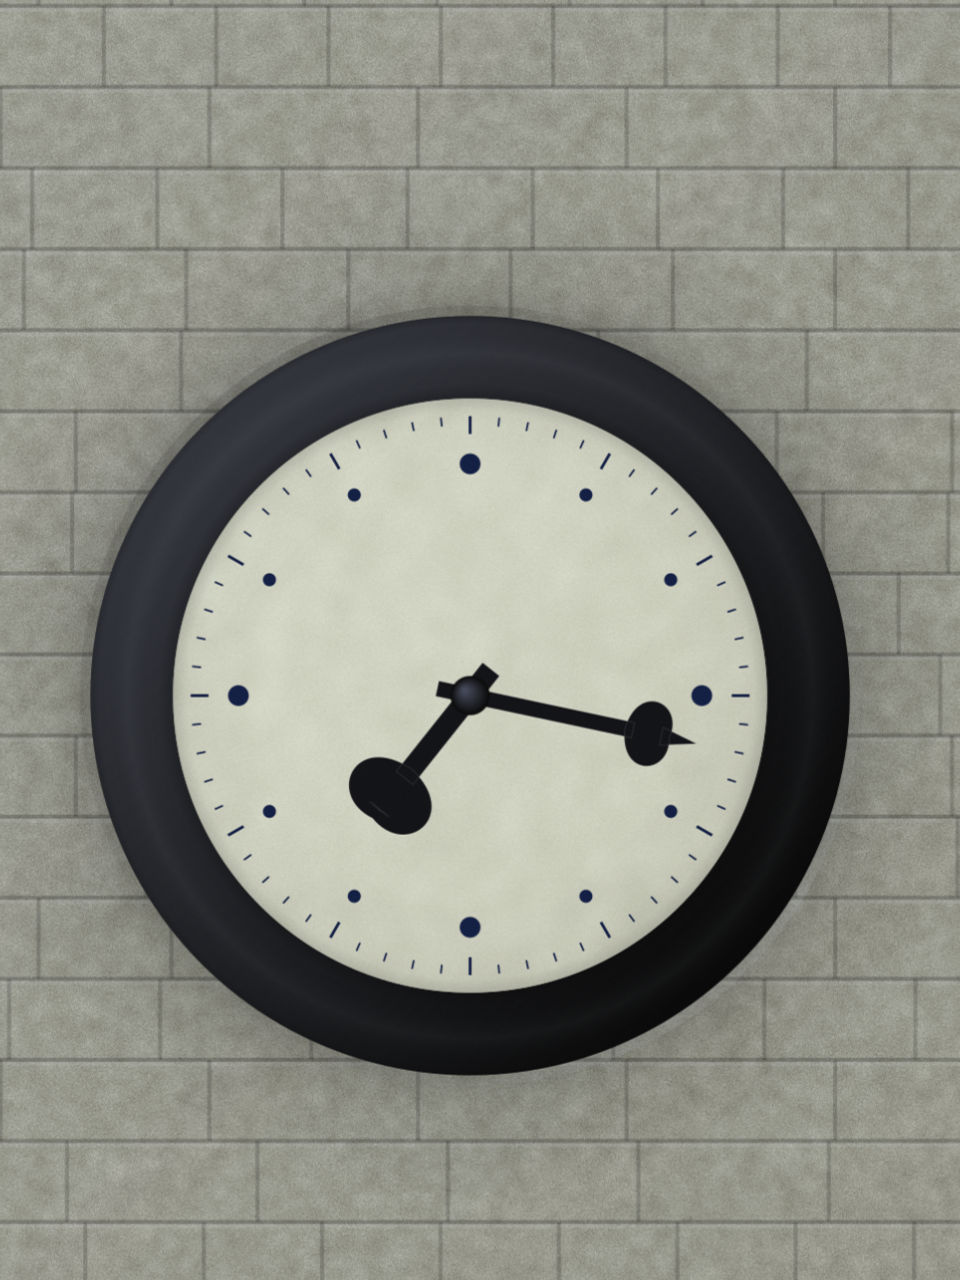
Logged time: 7 h 17 min
